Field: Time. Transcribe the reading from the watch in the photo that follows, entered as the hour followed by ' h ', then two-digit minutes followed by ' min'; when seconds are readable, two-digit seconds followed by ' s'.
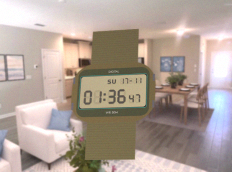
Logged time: 1 h 36 min 47 s
